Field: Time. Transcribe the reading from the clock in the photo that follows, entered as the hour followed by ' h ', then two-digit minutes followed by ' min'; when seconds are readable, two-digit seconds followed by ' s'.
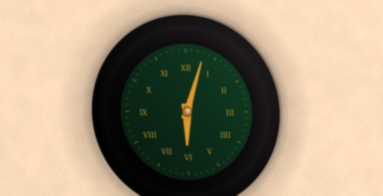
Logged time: 6 h 03 min
